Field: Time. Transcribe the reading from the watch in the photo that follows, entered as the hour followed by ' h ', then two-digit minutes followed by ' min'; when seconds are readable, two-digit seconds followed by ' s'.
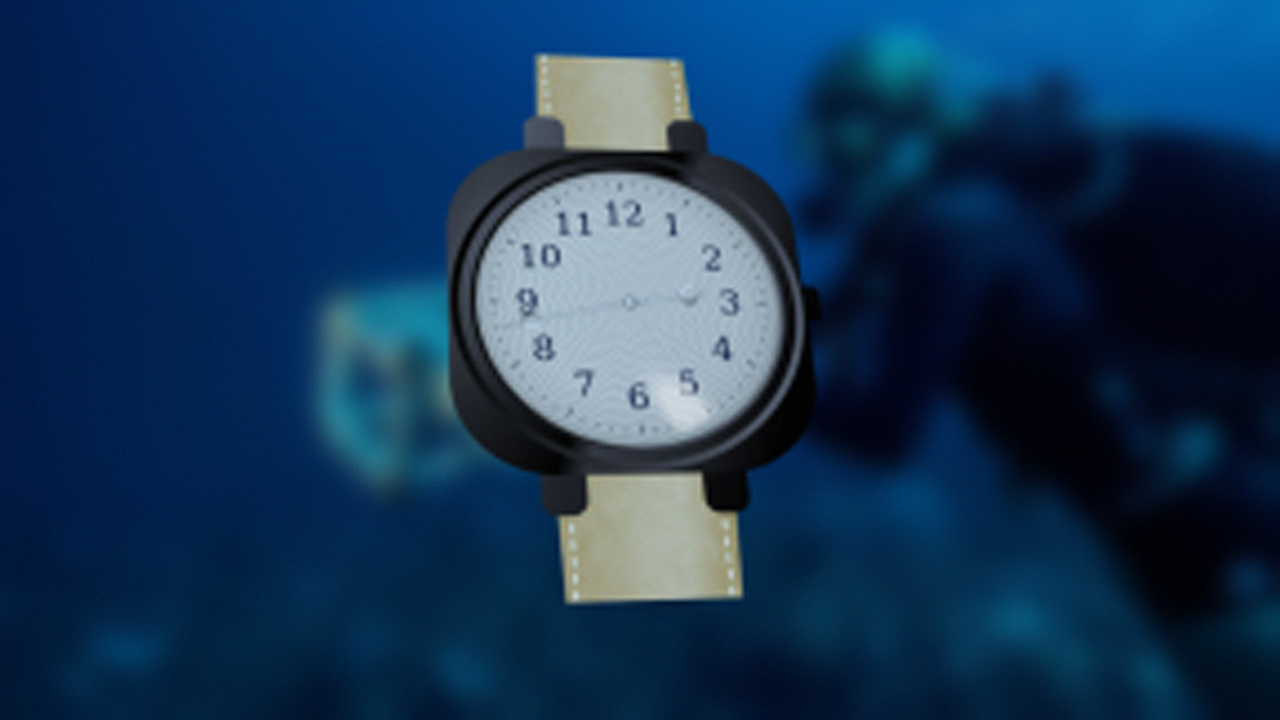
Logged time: 2 h 43 min
